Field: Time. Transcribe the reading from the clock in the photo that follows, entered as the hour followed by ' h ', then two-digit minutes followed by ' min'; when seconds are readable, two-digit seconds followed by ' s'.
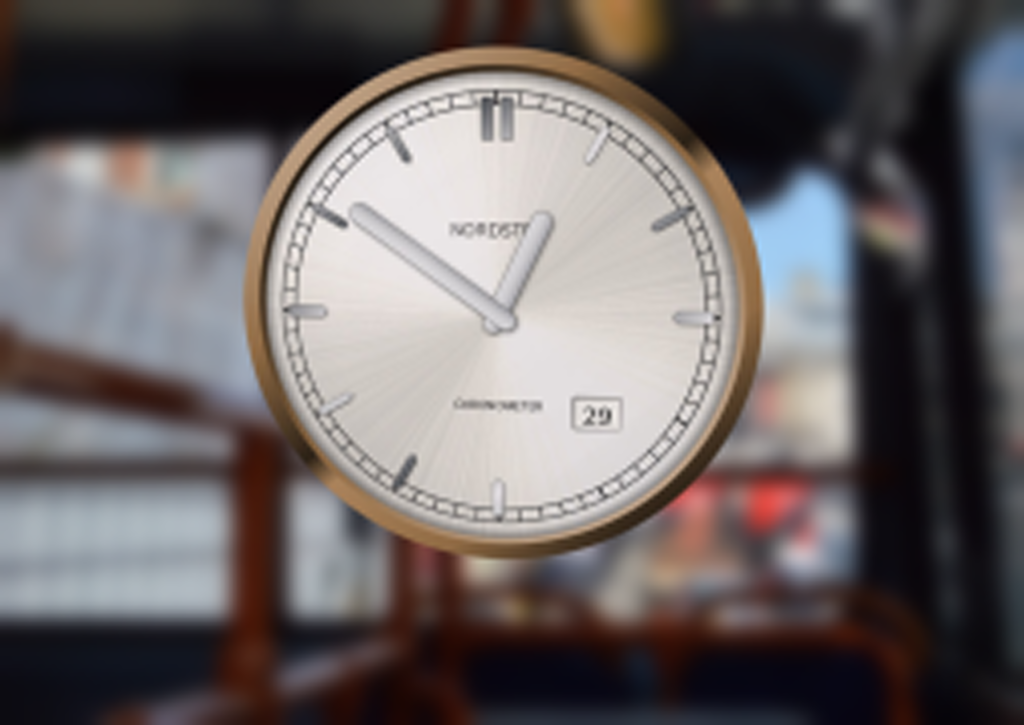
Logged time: 12 h 51 min
